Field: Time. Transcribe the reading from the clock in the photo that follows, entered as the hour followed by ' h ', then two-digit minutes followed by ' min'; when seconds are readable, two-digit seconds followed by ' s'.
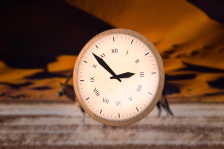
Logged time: 2 h 53 min
